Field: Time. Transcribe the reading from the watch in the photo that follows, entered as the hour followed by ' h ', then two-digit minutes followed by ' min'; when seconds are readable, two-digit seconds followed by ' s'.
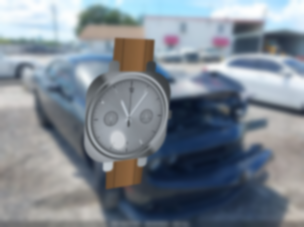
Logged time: 11 h 06 min
